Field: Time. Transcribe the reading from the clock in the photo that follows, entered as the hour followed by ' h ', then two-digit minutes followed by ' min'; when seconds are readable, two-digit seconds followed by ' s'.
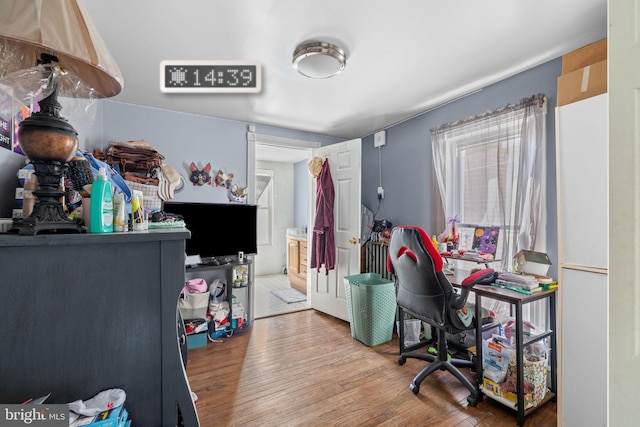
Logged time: 14 h 39 min
